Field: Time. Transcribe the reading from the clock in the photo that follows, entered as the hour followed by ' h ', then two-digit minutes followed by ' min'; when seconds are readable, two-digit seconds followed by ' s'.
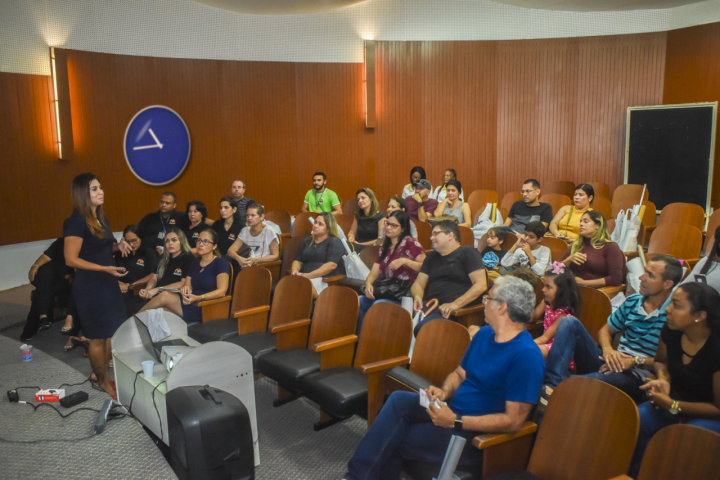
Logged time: 10 h 44 min
